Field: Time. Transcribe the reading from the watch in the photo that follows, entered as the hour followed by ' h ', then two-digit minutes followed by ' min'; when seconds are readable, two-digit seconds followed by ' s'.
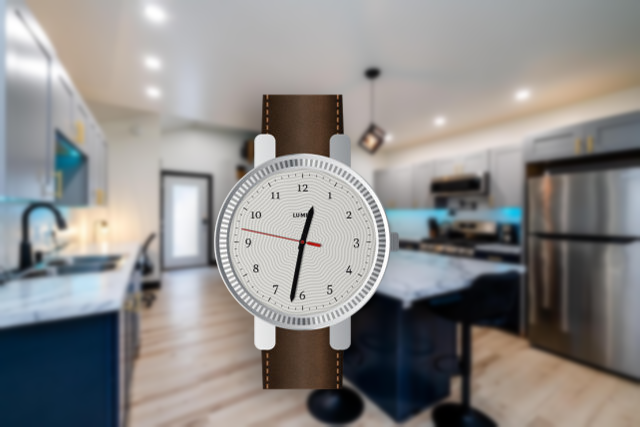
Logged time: 12 h 31 min 47 s
